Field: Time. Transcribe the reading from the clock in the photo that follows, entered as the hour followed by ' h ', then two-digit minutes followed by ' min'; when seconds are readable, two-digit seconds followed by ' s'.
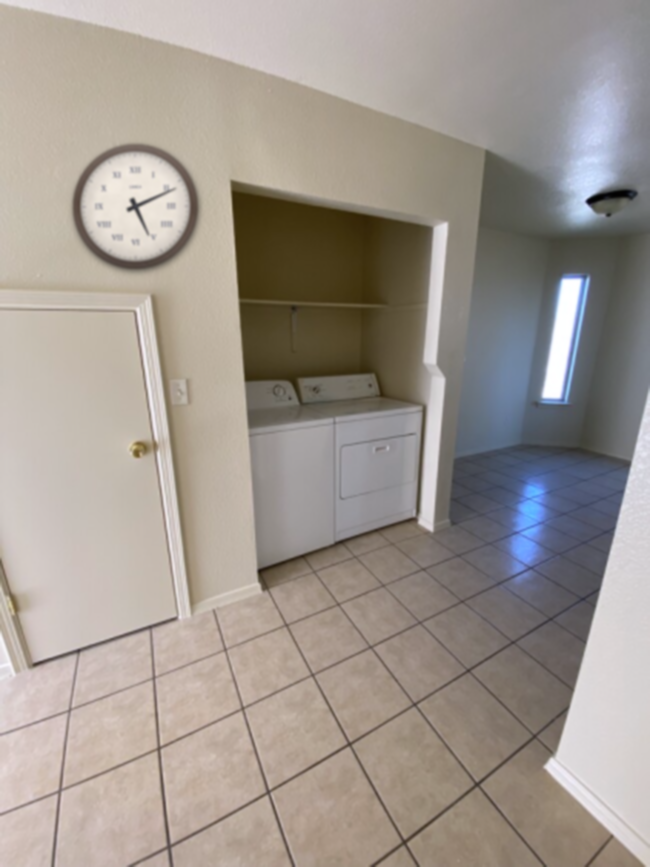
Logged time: 5 h 11 min
